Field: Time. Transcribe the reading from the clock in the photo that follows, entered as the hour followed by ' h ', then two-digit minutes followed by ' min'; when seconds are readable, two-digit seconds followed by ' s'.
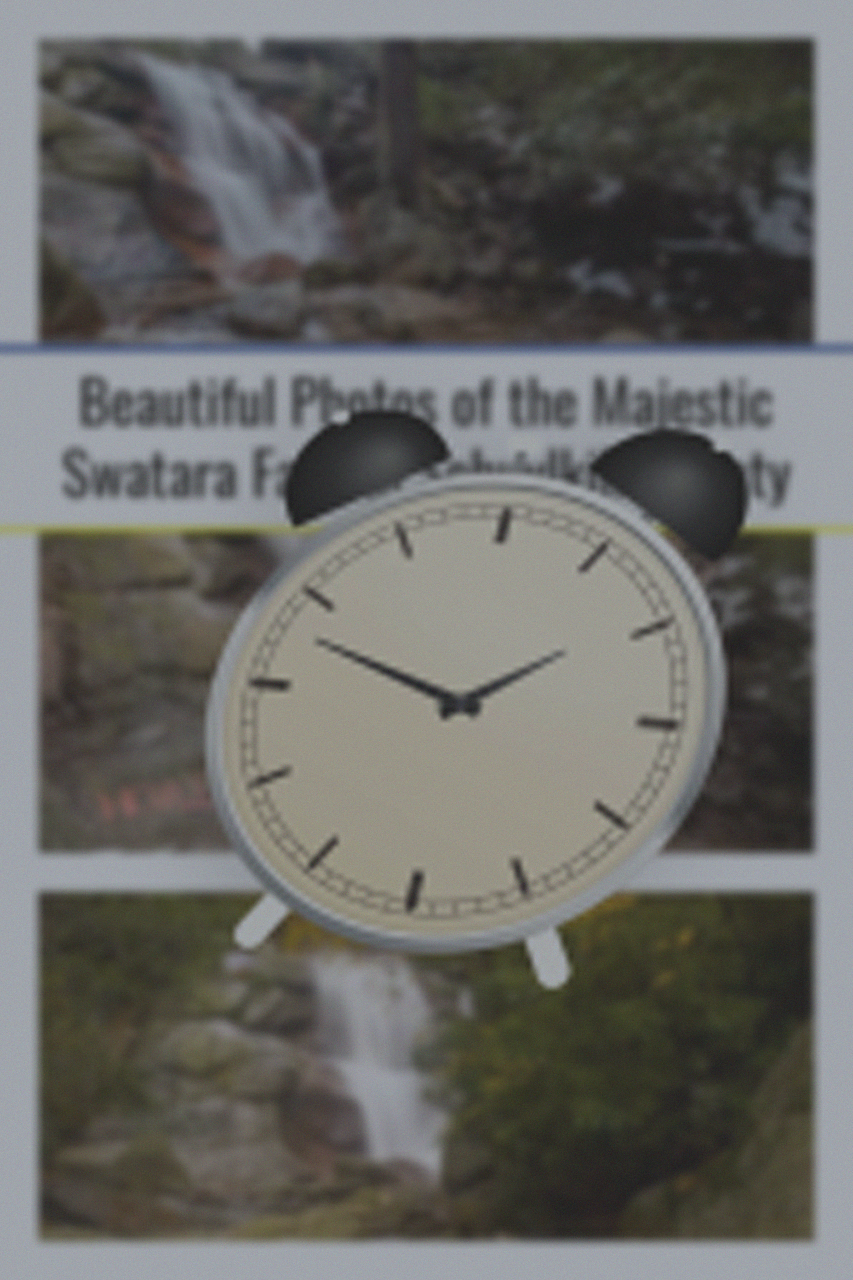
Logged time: 1 h 48 min
